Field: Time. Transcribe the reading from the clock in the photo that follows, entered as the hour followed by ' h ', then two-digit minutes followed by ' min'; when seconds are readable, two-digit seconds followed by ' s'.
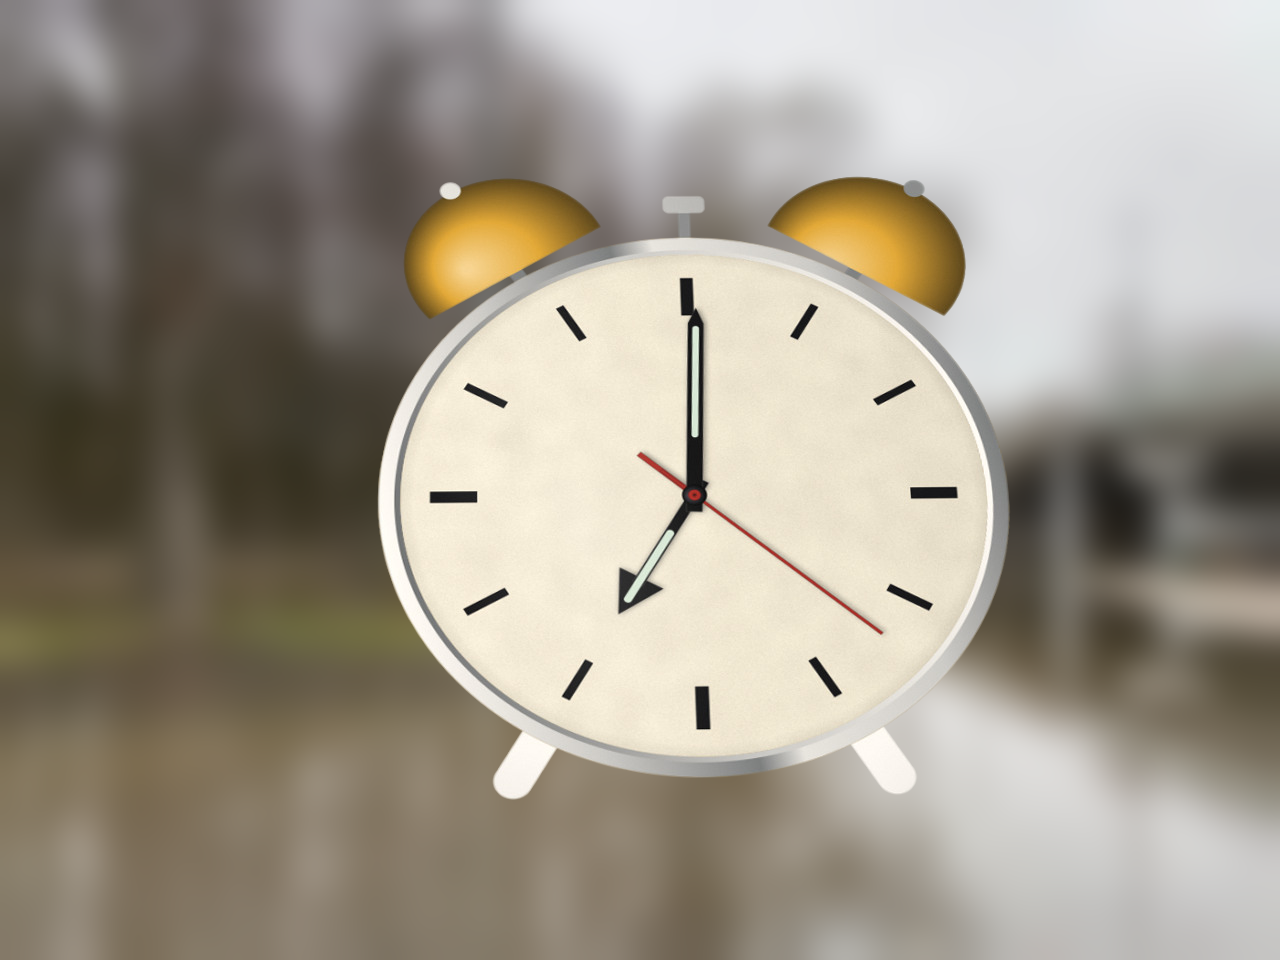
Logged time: 7 h 00 min 22 s
